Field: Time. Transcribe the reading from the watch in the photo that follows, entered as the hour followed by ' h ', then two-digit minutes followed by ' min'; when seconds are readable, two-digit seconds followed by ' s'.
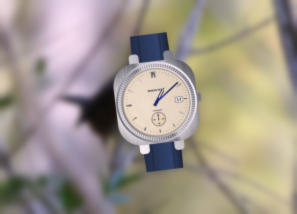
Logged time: 1 h 09 min
